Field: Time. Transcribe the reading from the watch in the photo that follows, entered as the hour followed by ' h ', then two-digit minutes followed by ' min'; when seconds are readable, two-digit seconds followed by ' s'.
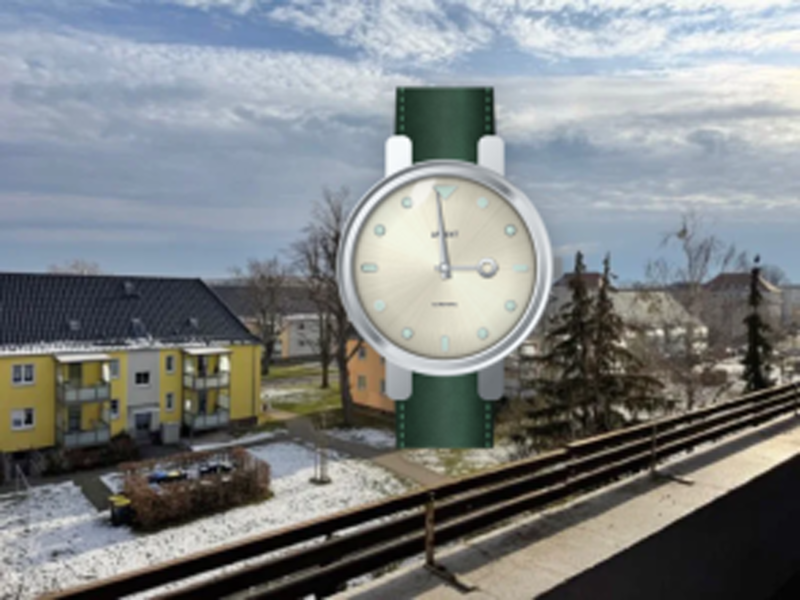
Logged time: 2 h 59 min
